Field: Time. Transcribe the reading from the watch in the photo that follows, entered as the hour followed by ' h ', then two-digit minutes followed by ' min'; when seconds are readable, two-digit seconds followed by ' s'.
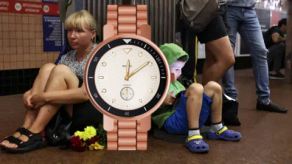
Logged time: 12 h 09 min
